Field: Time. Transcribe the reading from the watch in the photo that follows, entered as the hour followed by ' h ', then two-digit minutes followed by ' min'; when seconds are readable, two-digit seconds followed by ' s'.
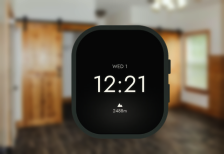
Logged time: 12 h 21 min
